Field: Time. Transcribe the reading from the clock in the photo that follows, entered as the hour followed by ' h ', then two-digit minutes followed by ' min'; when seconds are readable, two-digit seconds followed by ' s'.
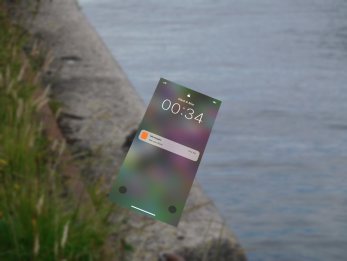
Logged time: 0 h 34 min
